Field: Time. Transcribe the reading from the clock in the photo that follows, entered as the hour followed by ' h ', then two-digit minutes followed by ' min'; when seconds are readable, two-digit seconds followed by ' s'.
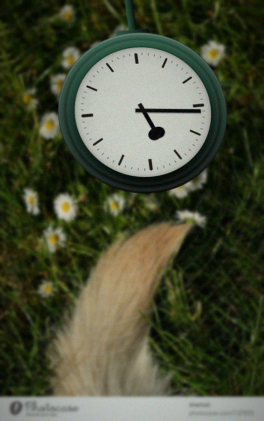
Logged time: 5 h 16 min
